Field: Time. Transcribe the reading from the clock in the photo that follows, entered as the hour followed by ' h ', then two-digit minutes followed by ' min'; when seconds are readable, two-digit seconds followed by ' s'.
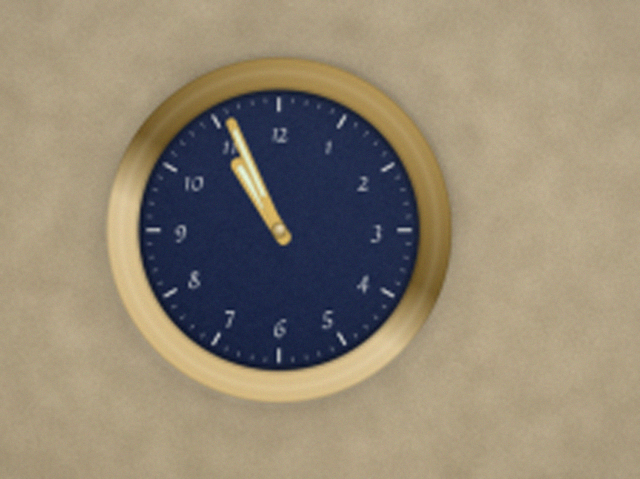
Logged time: 10 h 56 min
